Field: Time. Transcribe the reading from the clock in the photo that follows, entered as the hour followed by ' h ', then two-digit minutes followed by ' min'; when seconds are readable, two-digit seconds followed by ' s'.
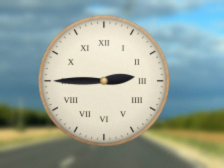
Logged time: 2 h 45 min
